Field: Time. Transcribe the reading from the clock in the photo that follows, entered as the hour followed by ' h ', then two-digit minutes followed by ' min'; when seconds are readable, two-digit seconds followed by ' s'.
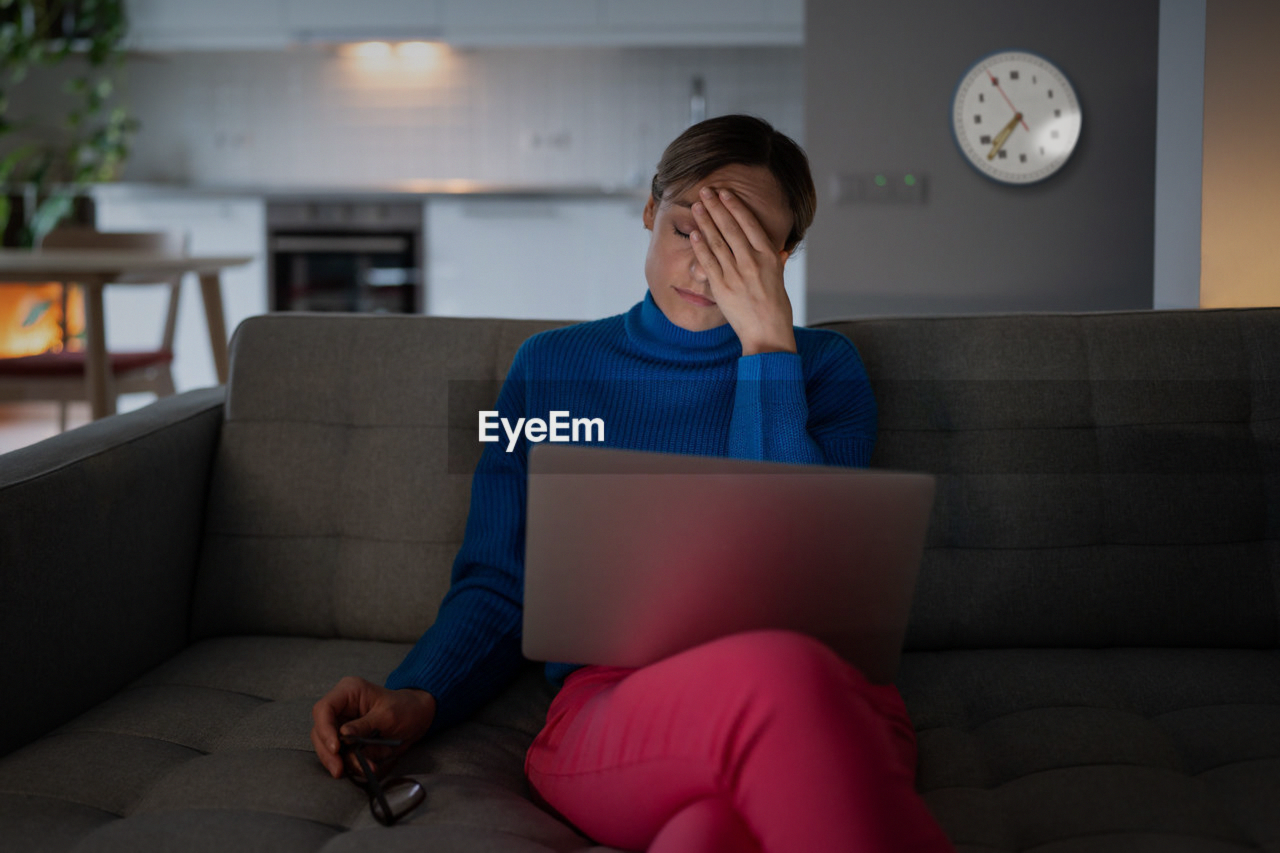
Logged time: 7 h 36 min 55 s
